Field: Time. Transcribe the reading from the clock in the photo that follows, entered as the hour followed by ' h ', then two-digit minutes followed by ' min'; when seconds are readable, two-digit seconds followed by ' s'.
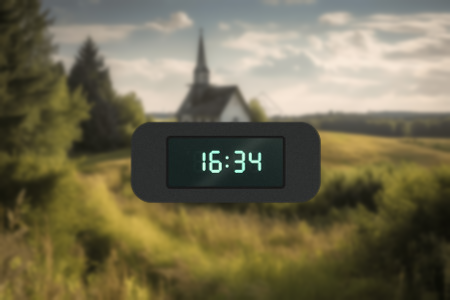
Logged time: 16 h 34 min
